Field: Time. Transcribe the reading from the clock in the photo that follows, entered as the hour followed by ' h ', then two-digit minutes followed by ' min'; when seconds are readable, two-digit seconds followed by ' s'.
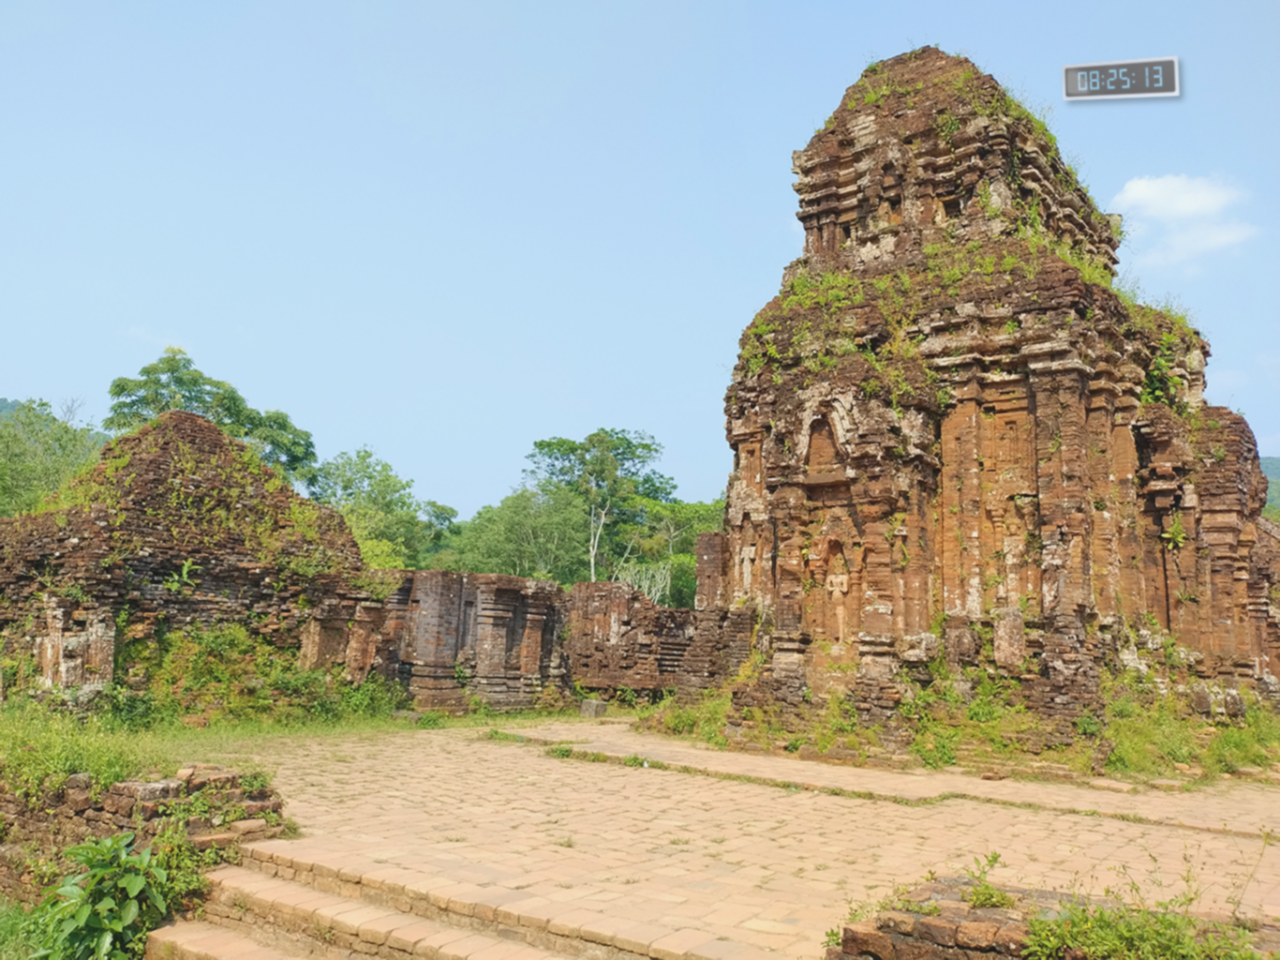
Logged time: 8 h 25 min 13 s
